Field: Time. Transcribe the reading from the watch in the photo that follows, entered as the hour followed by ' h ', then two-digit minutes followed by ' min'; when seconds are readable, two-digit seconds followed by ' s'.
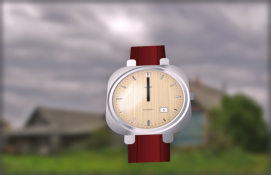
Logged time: 12 h 00 min
